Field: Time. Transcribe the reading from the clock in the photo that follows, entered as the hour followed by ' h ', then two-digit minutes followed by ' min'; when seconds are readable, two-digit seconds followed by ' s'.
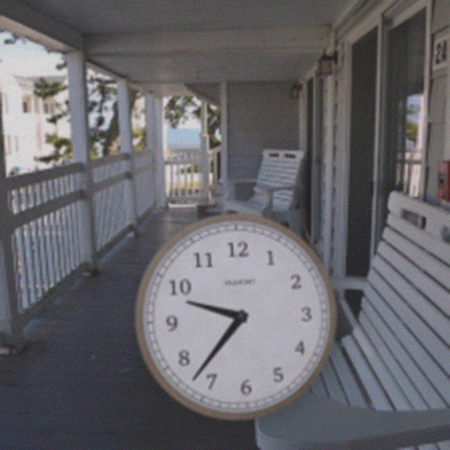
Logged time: 9 h 37 min
